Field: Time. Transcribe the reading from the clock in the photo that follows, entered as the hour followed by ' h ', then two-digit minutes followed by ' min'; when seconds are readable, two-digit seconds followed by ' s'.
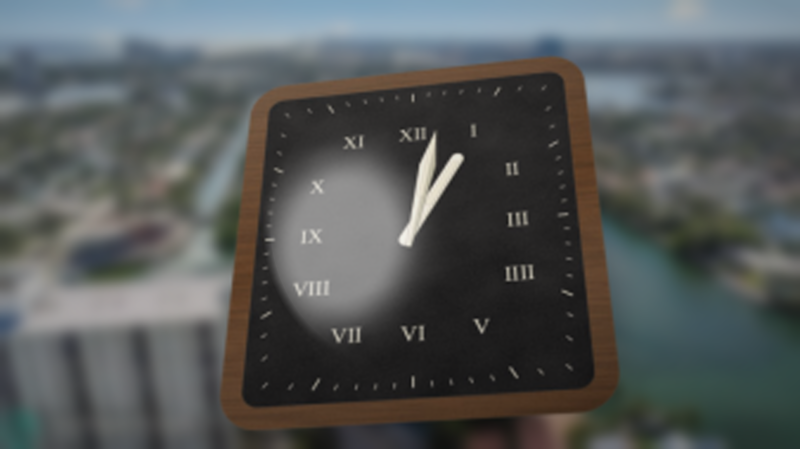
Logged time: 1 h 02 min
